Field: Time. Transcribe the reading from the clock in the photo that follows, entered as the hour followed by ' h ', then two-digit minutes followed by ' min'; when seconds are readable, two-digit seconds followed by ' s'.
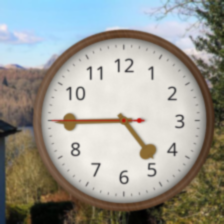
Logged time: 4 h 44 min 45 s
